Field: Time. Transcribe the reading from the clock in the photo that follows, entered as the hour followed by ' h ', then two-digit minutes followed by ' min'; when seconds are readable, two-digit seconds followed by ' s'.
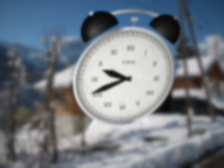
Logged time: 9 h 41 min
